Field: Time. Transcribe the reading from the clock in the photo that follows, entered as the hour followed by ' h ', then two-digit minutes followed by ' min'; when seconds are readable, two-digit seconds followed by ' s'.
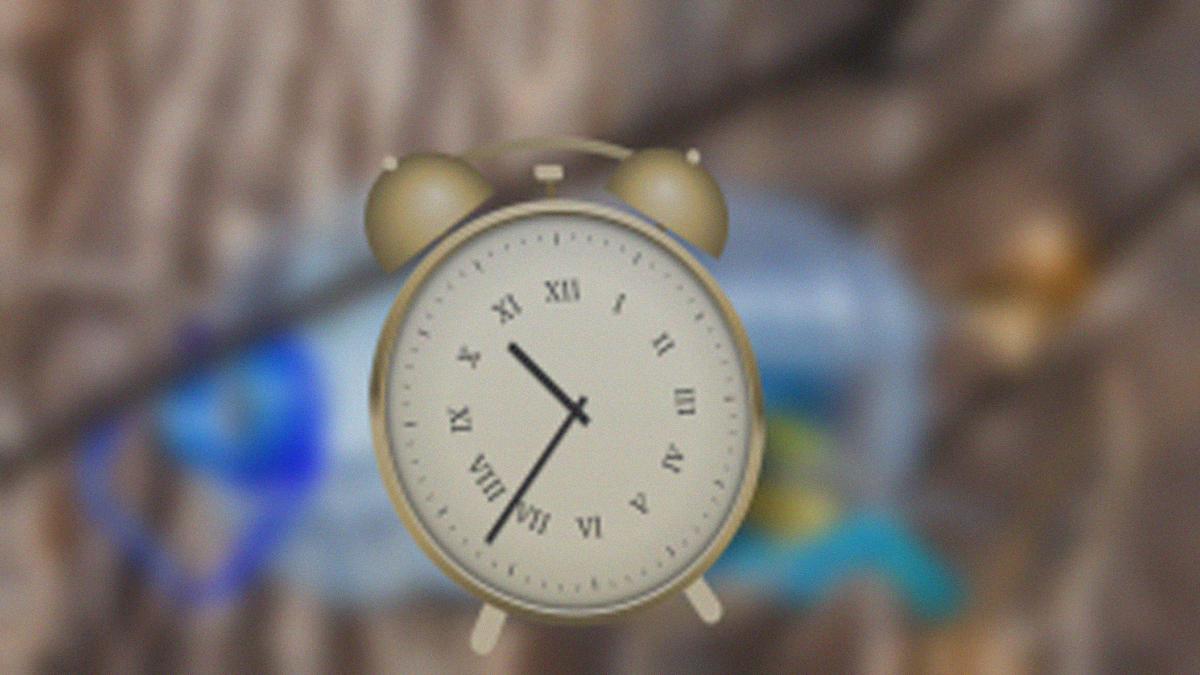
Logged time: 10 h 37 min
